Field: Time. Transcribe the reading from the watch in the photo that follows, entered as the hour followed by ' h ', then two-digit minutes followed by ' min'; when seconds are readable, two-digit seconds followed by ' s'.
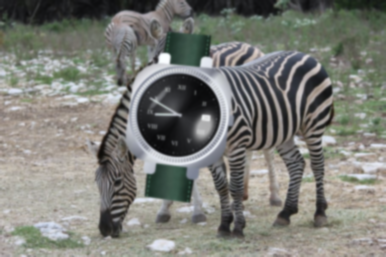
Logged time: 8 h 49 min
